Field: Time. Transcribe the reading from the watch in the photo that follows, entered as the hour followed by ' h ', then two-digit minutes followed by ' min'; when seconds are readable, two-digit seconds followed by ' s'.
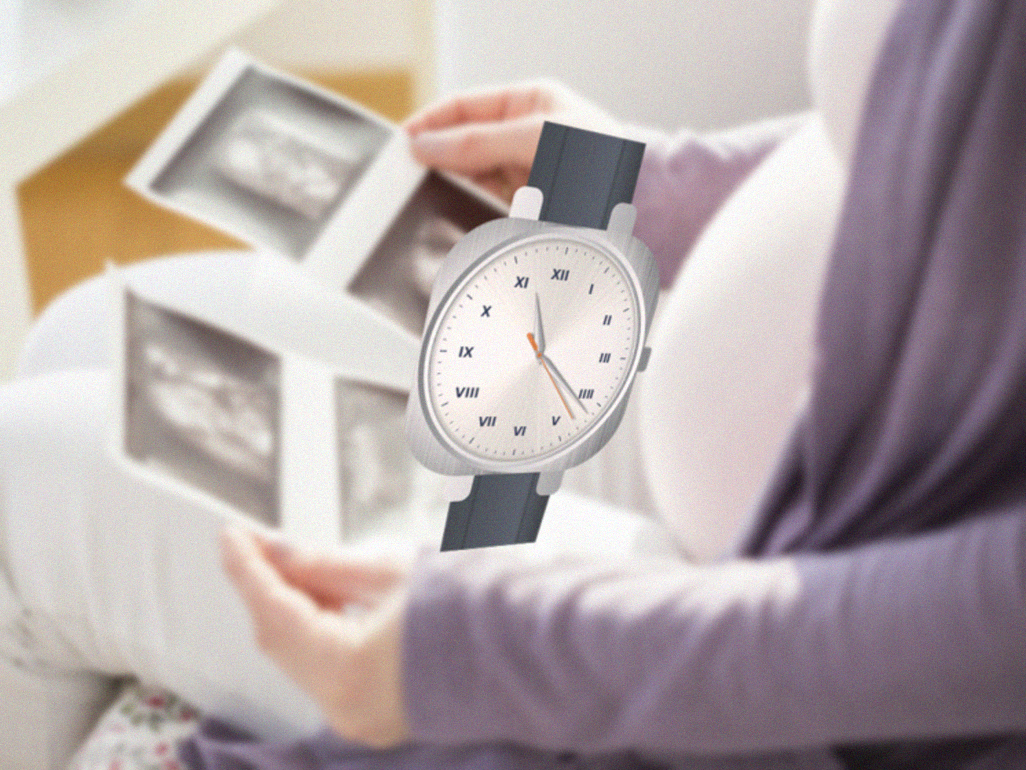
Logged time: 11 h 21 min 23 s
